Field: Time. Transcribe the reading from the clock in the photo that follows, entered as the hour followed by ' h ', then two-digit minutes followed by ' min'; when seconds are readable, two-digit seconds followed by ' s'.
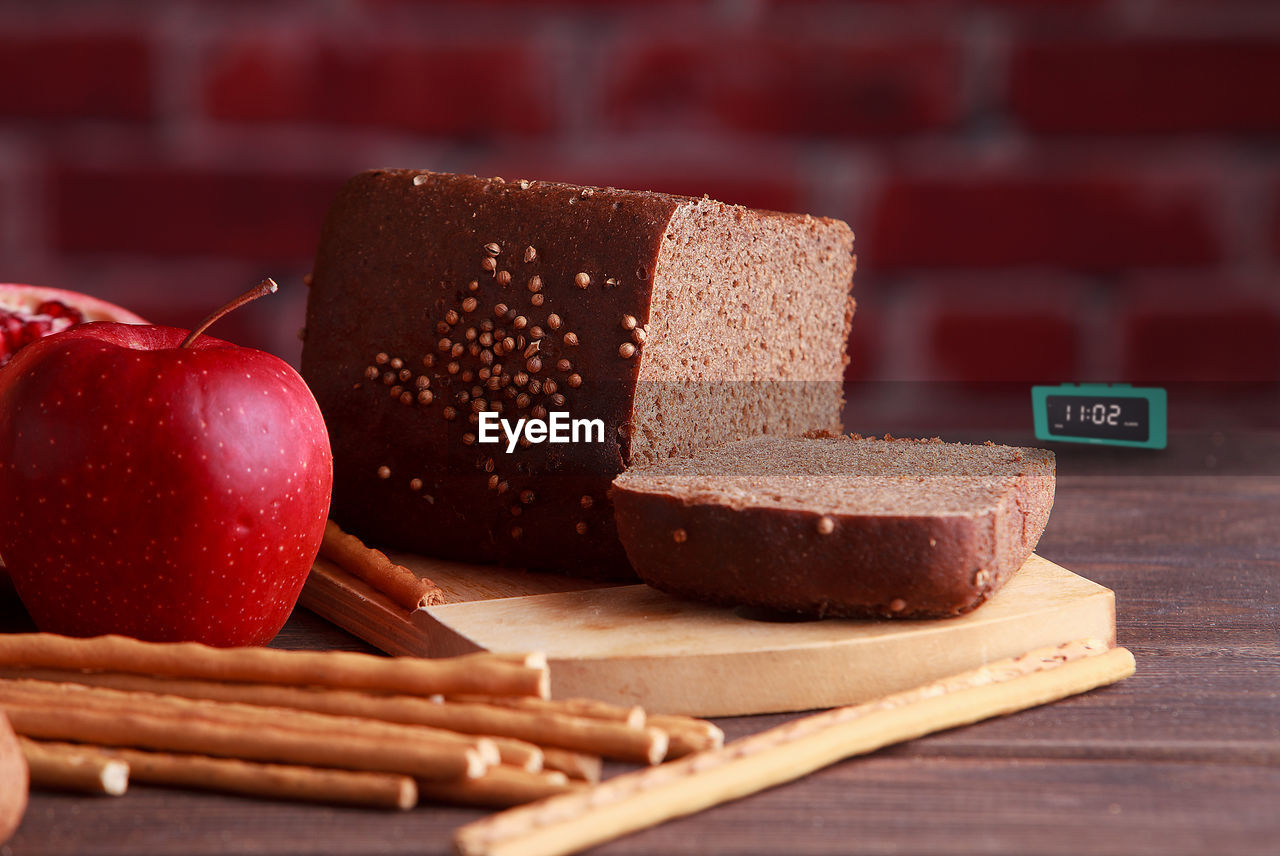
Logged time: 11 h 02 min
